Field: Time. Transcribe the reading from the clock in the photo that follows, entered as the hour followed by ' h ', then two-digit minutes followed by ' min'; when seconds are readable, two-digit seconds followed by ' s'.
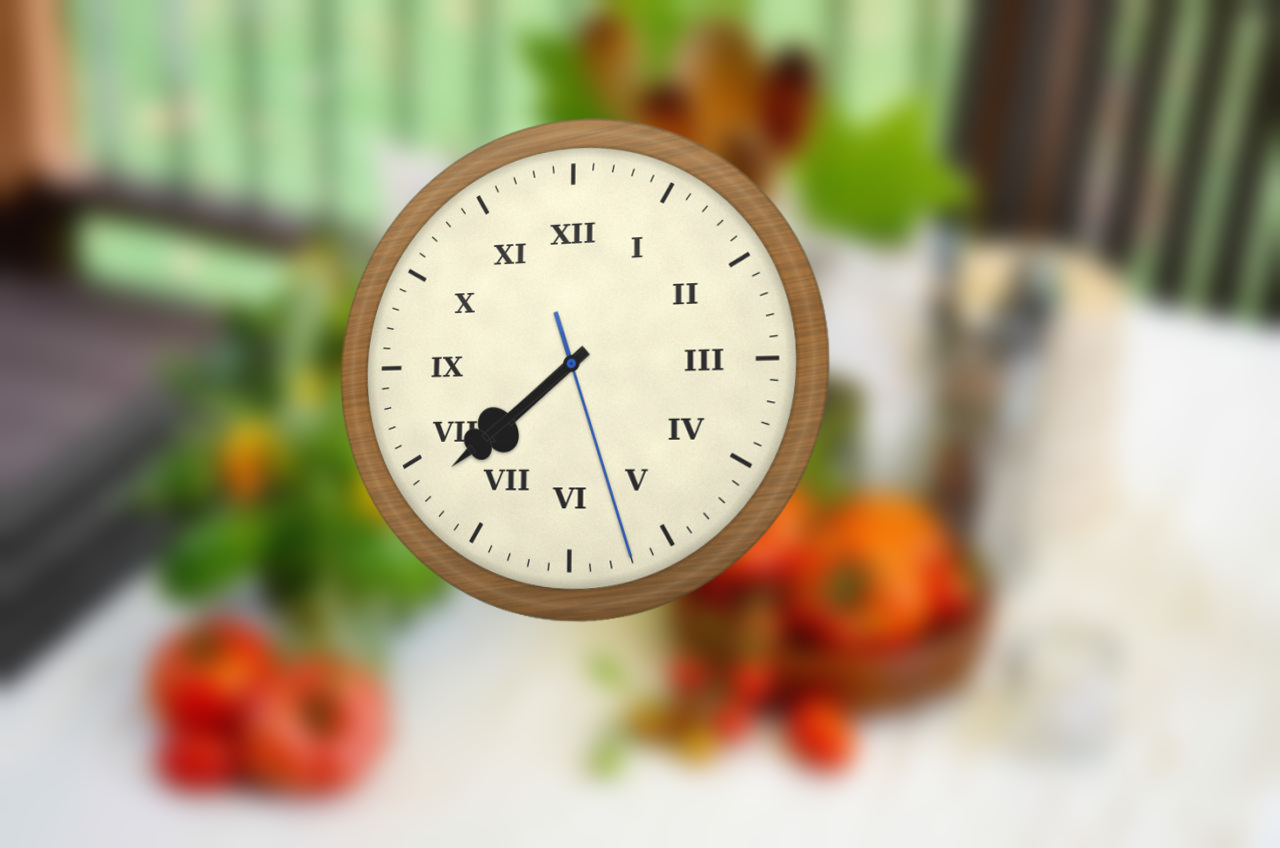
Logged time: 7 h 38 min 27 s
